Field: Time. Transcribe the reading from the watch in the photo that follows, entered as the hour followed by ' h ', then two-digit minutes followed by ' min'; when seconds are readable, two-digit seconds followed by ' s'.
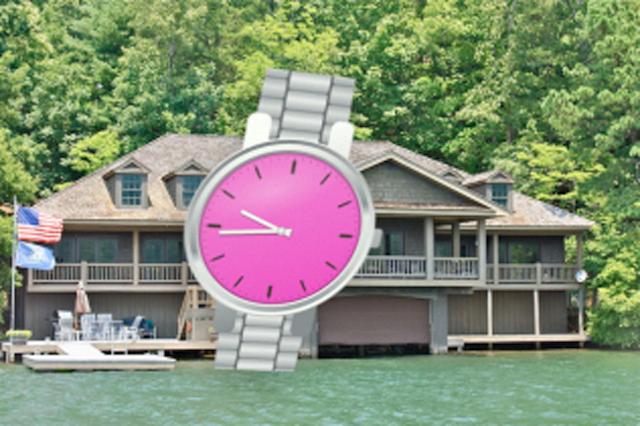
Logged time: 9 h 44 min
